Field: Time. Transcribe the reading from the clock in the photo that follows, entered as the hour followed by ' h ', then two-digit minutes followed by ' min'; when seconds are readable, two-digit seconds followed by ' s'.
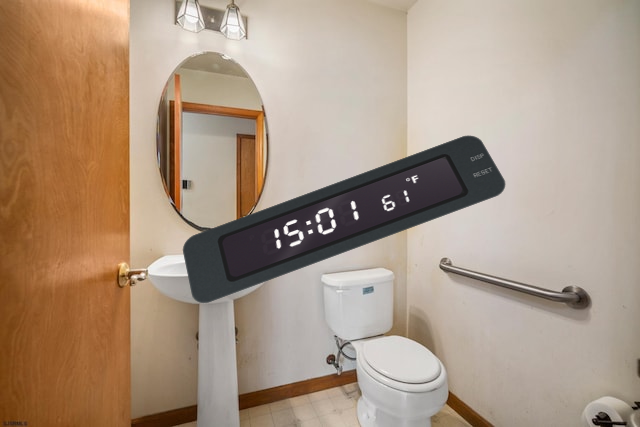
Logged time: 15 h 01 min
